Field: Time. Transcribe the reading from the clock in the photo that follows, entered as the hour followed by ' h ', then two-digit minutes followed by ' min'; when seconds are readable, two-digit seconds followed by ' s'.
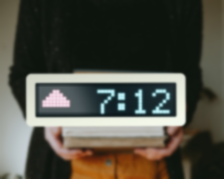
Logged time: 7 h 12 min
